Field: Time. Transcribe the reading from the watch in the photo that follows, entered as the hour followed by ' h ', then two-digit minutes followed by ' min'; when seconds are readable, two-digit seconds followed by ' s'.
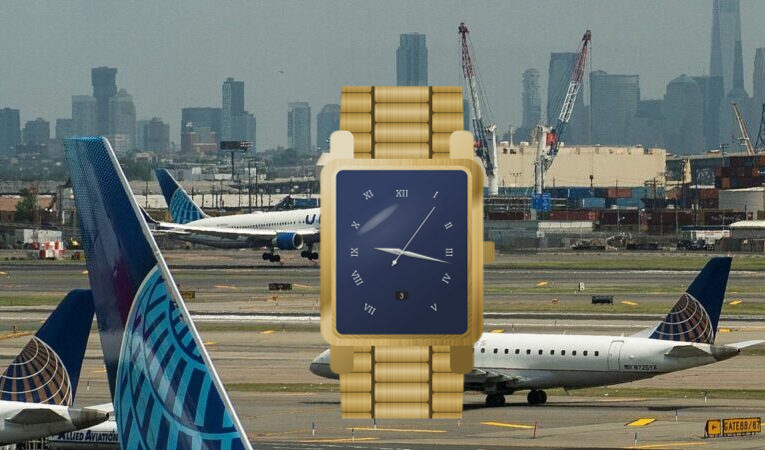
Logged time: 9 h 17 min 06 s
